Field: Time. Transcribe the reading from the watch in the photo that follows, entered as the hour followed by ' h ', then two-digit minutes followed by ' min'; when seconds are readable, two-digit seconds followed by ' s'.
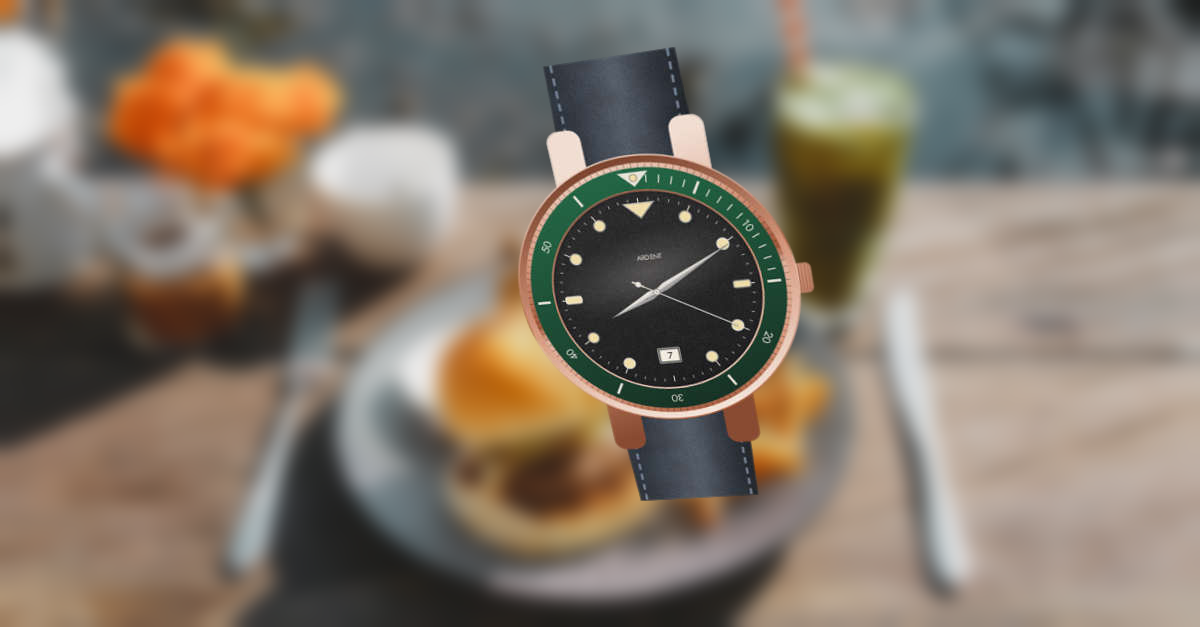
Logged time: 8 h 10 min 20 s
